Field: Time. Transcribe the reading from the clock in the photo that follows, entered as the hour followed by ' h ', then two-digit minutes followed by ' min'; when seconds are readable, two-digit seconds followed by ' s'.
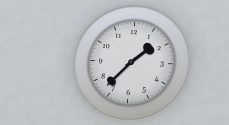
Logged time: 1 h 37 min
